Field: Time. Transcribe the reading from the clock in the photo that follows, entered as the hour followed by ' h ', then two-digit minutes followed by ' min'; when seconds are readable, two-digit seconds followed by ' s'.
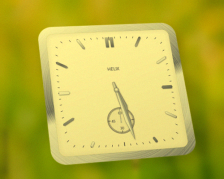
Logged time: 5 h 28 min
